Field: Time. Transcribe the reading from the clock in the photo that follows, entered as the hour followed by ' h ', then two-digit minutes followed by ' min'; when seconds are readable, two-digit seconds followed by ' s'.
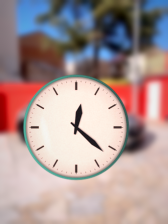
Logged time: 12 h 22 min
